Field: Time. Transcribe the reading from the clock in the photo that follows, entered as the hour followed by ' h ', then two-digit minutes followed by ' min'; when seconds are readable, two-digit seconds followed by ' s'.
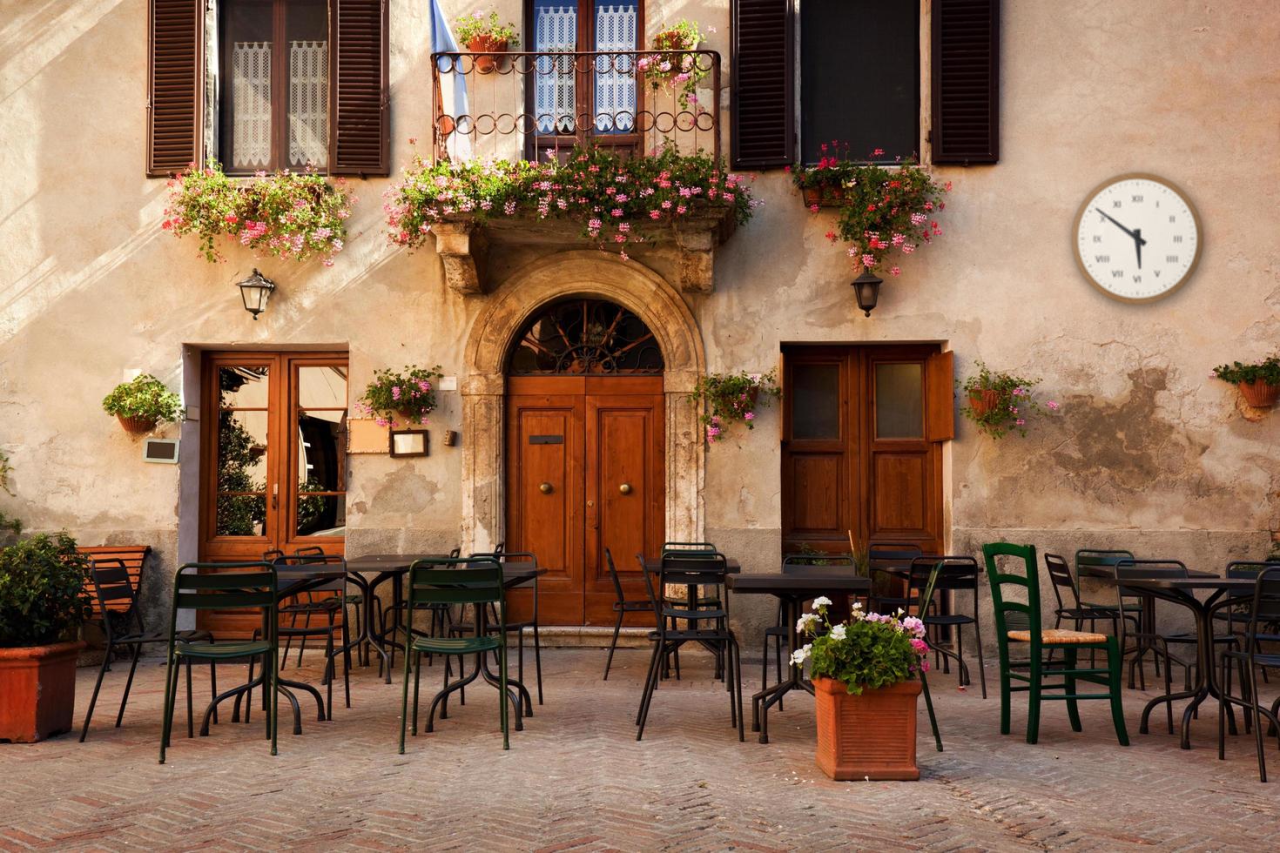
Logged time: 5 h 51 min
